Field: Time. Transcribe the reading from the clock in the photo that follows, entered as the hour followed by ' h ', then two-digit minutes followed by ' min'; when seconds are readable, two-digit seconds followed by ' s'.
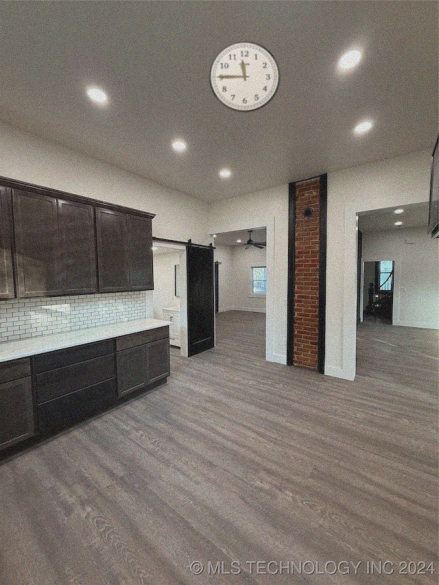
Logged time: 11 h 45 min
